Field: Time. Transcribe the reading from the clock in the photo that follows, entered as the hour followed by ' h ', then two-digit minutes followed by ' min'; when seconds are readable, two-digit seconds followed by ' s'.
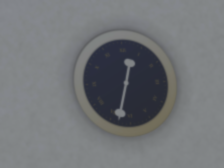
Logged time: 12 h 33 min
